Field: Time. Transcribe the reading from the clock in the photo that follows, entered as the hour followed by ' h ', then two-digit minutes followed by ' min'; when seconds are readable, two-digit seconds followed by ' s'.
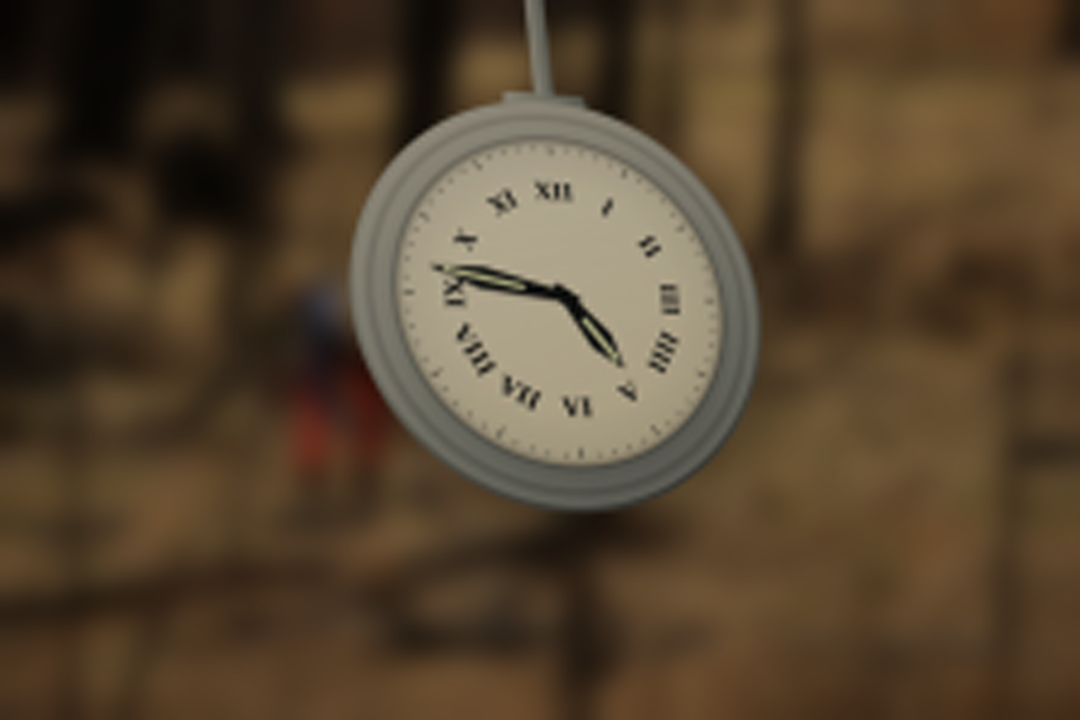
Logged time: 4 h 47 min
